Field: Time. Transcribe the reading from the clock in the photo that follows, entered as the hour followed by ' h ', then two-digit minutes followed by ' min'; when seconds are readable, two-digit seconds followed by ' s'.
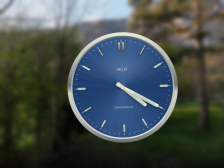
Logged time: 4 h 20 min
